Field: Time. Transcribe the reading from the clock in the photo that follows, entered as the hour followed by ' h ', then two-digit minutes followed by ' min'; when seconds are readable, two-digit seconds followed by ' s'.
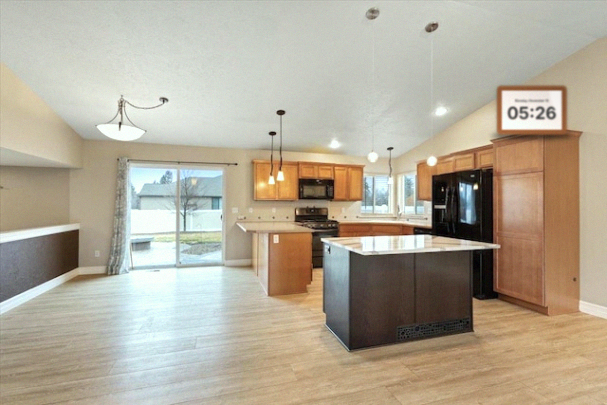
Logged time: 5 h 26 min
